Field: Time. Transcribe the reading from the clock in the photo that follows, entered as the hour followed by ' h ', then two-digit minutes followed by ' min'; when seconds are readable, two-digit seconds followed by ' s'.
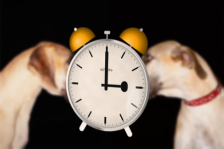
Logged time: 3 h 00 min
